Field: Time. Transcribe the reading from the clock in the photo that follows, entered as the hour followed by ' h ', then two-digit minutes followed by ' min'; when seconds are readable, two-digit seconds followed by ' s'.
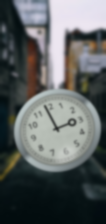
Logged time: 2 h 59 min
